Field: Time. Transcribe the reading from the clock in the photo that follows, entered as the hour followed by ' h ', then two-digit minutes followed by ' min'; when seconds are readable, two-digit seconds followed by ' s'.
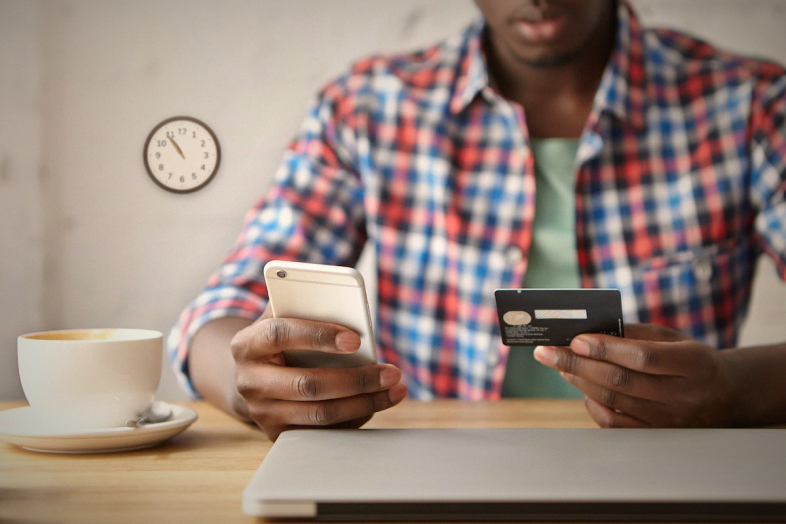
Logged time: 10 h 54 min
